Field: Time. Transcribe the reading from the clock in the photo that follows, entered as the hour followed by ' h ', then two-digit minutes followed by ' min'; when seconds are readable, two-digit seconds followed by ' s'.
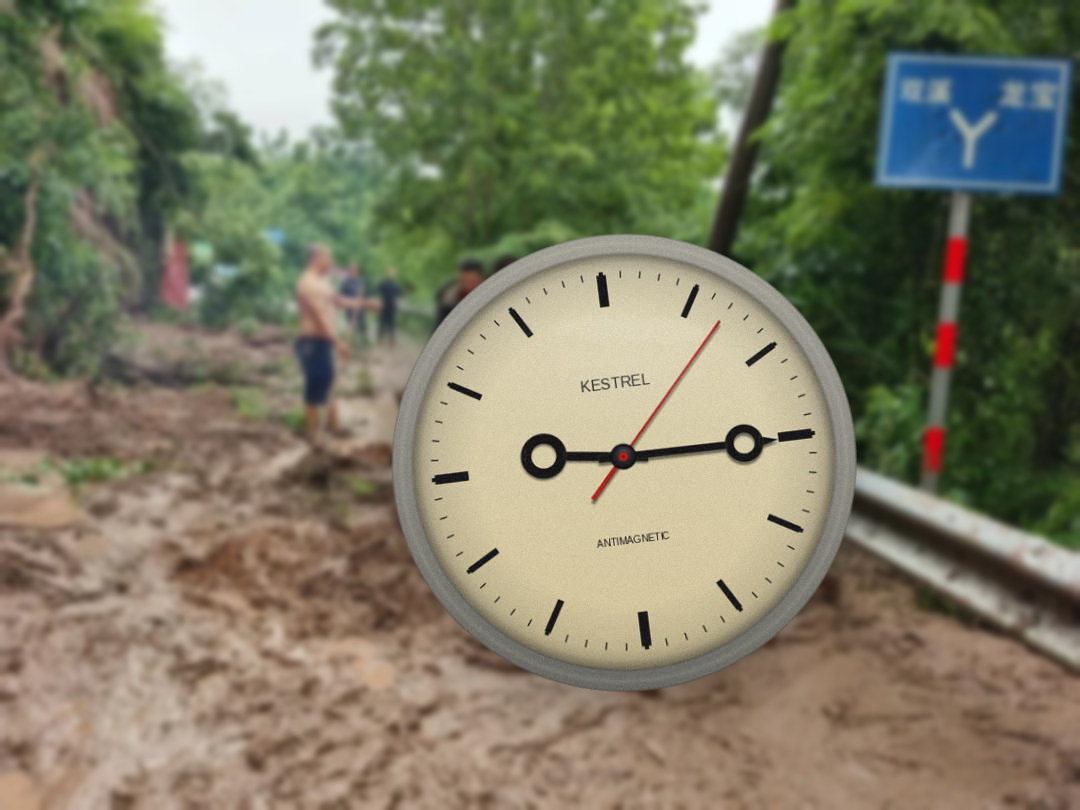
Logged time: 9 h 15 min 07 s
